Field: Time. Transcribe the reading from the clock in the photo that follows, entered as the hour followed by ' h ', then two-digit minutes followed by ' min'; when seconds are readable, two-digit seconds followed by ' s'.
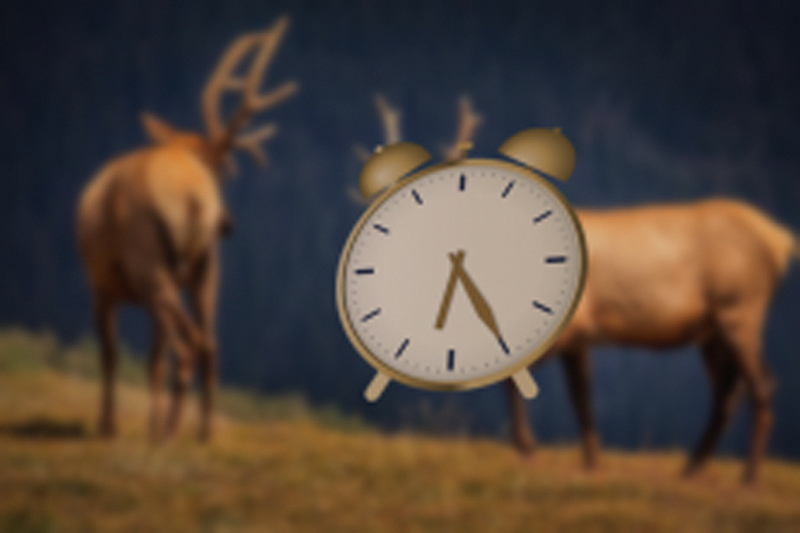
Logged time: 6 h 25 min
